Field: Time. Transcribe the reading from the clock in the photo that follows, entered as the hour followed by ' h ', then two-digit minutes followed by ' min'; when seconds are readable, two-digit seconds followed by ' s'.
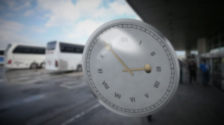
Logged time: 2 h 54 min
